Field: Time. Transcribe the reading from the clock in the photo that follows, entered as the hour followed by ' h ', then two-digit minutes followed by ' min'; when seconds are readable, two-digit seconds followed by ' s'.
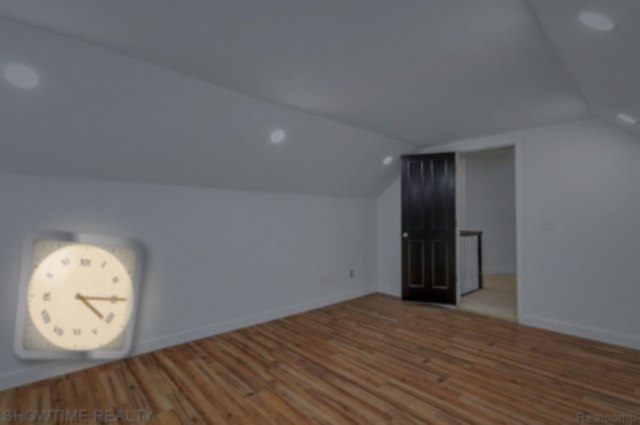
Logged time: 4 h 15 min
